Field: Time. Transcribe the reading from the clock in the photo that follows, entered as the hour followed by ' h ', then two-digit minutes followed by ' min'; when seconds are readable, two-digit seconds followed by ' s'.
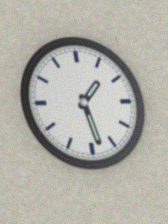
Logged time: 1 h 28 min
